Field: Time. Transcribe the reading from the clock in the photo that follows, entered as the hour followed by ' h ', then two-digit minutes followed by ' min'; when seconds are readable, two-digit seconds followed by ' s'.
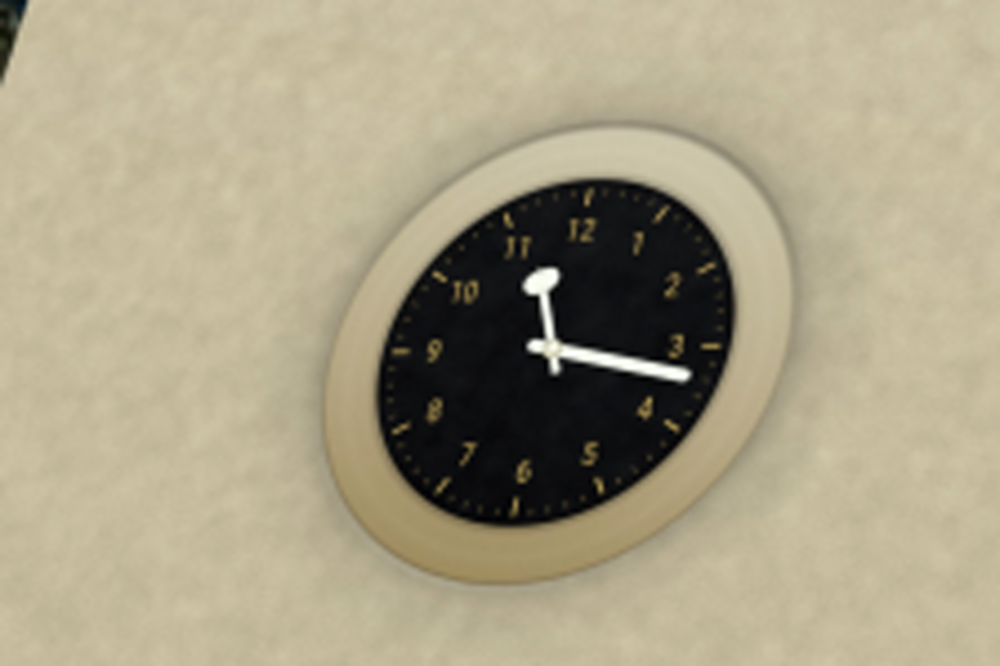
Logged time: 11 h 17 min
